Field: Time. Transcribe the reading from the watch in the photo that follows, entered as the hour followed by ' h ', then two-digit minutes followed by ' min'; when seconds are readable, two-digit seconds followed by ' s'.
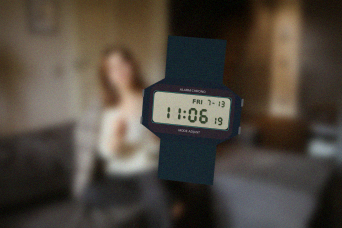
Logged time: 11 h 06 min 19 s
